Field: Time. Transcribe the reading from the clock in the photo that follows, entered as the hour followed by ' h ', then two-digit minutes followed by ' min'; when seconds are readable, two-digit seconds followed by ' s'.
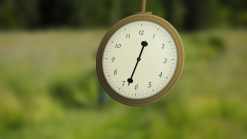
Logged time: 12 h 33 min
